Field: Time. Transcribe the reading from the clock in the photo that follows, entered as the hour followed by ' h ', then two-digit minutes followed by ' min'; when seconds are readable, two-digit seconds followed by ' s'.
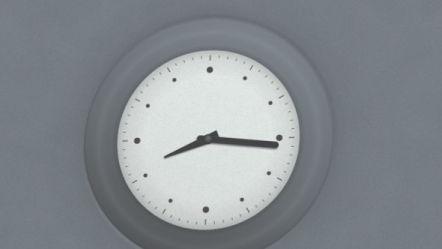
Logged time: 8 h 16 min
